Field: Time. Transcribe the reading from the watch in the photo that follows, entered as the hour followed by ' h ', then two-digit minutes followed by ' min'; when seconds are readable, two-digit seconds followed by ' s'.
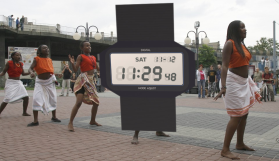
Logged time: 11 h 29 min 48 s
